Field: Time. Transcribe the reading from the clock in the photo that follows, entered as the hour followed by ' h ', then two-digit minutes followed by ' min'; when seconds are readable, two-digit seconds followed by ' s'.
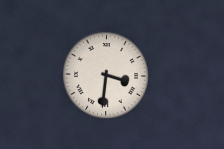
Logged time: 3 h 31 min
